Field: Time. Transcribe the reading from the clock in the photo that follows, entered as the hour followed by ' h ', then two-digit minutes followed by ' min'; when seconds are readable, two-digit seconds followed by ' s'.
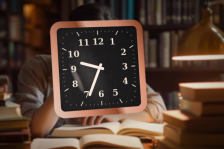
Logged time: 9 h 34 min
